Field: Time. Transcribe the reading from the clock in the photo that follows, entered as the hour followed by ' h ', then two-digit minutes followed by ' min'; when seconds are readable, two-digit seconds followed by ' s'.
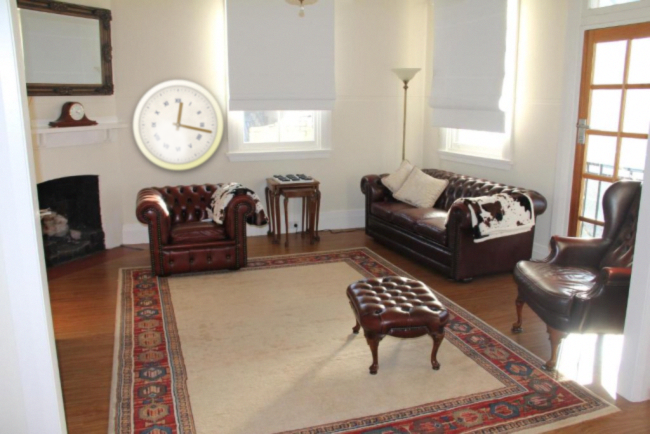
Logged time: 12 h 17 min
